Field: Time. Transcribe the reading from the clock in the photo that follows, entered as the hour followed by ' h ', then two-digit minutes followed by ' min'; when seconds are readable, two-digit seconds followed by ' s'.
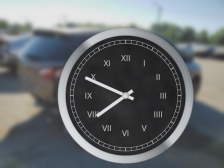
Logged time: 7 h 49 min
